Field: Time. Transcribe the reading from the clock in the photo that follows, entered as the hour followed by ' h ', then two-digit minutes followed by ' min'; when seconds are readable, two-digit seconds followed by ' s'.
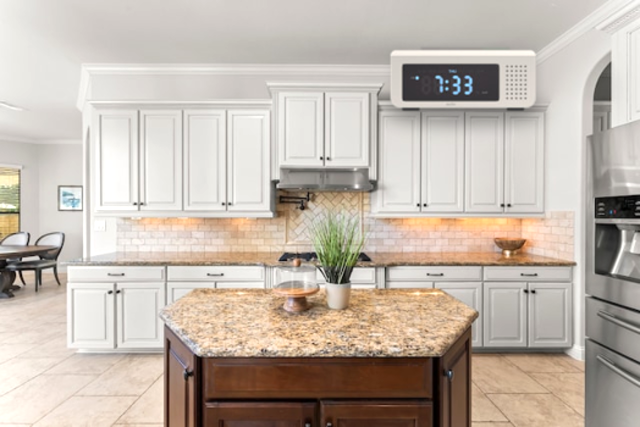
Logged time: 7 h 33 min
